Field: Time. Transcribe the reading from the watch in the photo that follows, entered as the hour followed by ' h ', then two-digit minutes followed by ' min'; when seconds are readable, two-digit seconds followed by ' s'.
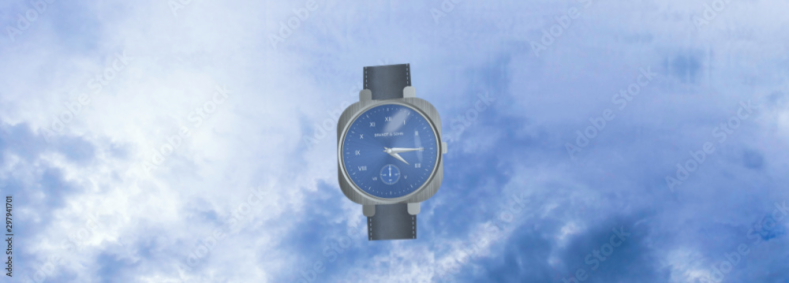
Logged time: 4 h 15 min
